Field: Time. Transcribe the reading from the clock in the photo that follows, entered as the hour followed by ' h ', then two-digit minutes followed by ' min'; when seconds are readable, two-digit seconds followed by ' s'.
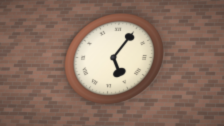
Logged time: 5 h 05 min
